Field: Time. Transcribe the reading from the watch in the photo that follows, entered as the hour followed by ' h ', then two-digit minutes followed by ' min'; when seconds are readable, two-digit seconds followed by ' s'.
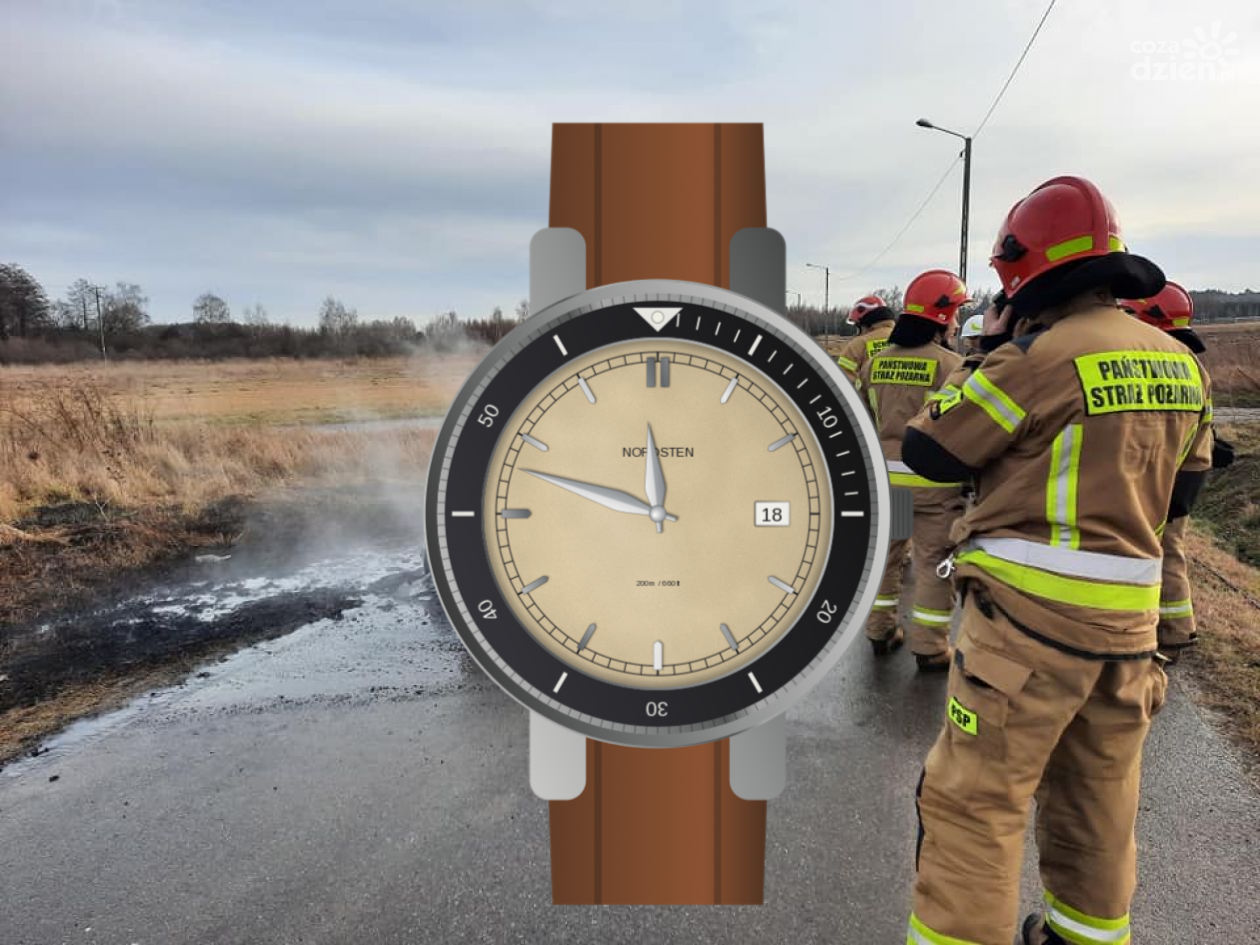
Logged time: 11 h 48 min
